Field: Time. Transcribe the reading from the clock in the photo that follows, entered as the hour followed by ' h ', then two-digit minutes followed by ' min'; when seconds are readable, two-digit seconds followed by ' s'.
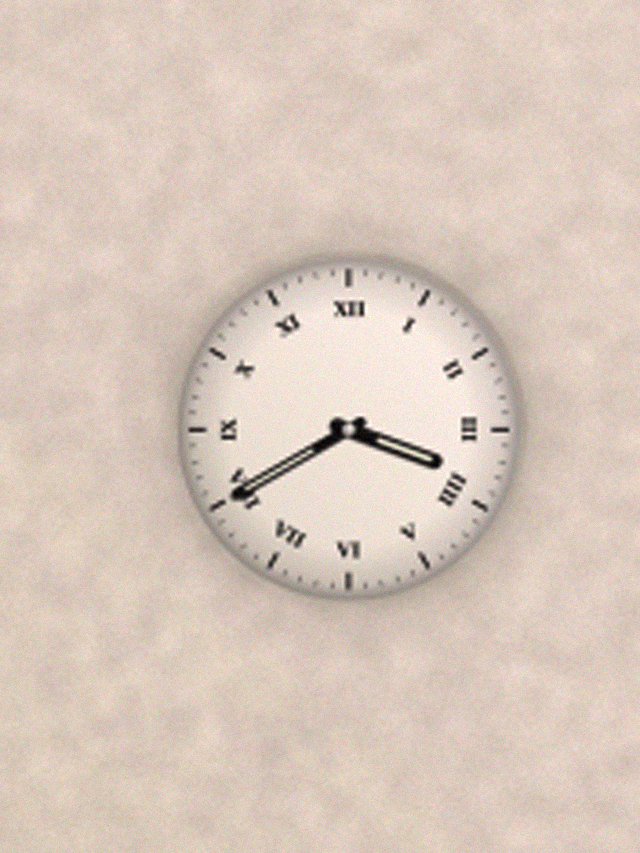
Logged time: 3 h 40 min
